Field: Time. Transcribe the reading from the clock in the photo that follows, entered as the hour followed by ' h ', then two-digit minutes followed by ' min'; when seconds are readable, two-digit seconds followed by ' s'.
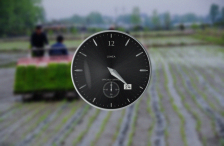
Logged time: 4 h 22 min
